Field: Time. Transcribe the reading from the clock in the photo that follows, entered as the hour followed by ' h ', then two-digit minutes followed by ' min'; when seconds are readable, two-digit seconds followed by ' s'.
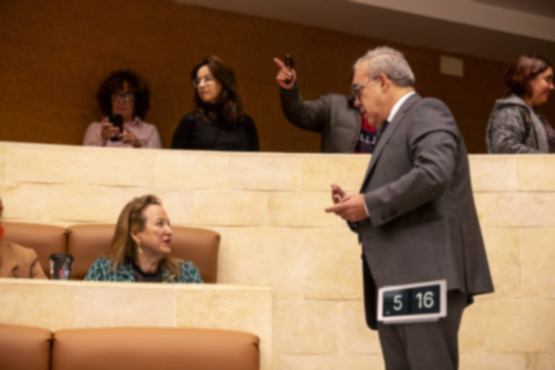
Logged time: 5 h 16 min
